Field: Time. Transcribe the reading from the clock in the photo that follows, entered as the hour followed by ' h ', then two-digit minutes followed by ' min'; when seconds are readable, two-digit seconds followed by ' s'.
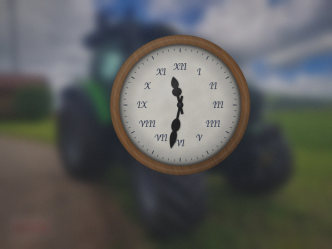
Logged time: 11 h 32 min
